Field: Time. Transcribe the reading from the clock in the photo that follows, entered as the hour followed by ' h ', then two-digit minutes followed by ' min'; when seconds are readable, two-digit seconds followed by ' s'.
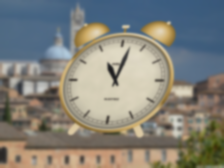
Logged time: 11 h 02 min
